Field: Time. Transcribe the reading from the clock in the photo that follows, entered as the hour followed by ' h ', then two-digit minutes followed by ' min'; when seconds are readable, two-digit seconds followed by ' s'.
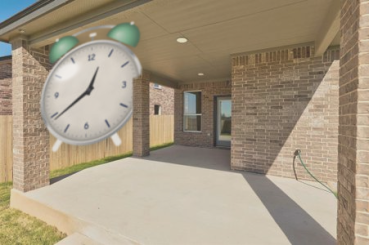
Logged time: 12 h 39 min
